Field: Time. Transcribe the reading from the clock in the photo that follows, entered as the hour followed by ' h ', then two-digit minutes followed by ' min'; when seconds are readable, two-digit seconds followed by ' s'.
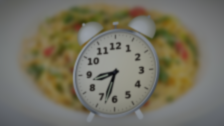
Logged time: 8 h 33 min
